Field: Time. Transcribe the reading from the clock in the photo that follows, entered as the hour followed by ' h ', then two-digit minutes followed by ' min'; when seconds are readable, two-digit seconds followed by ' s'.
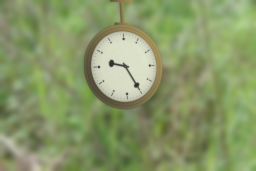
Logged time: 9 h 25 min
